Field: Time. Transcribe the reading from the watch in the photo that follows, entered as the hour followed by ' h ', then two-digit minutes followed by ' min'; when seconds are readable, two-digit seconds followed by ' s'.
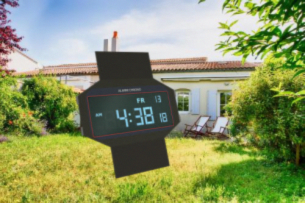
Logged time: 4 h 38 min 18 s
